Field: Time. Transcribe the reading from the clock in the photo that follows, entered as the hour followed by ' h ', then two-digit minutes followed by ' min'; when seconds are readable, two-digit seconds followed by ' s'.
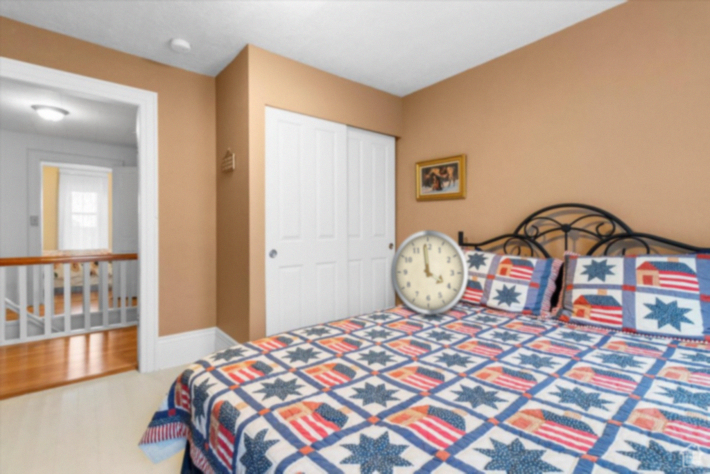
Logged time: 3 h 59 min
